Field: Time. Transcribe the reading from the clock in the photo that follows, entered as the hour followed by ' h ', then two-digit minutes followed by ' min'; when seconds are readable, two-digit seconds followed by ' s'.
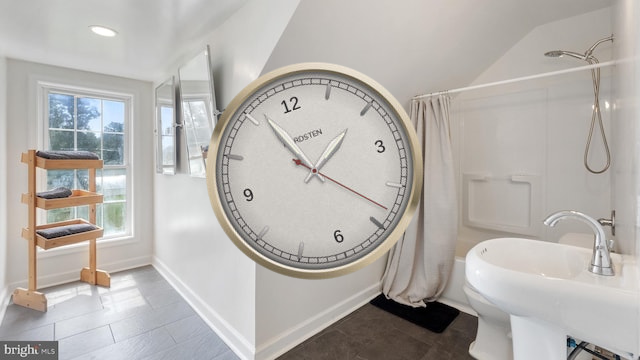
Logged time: 1 h 56 min 23 s
